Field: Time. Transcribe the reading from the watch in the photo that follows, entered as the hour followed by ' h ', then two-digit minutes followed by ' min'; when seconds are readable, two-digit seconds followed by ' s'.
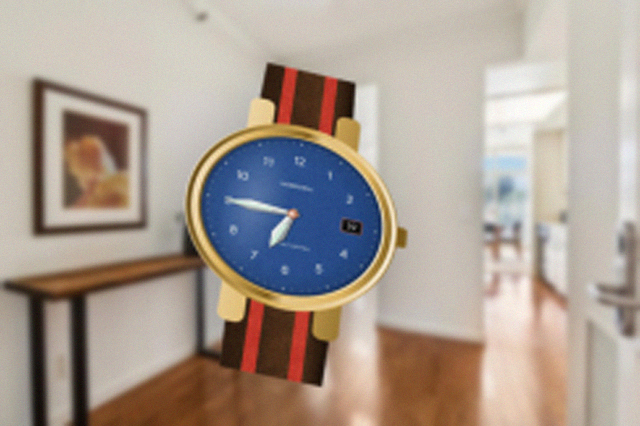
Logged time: 6 h 45 min
